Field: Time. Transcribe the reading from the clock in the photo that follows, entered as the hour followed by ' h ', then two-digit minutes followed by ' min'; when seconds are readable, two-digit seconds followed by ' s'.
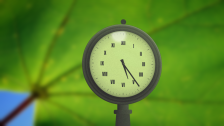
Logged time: 5 h 24 min
